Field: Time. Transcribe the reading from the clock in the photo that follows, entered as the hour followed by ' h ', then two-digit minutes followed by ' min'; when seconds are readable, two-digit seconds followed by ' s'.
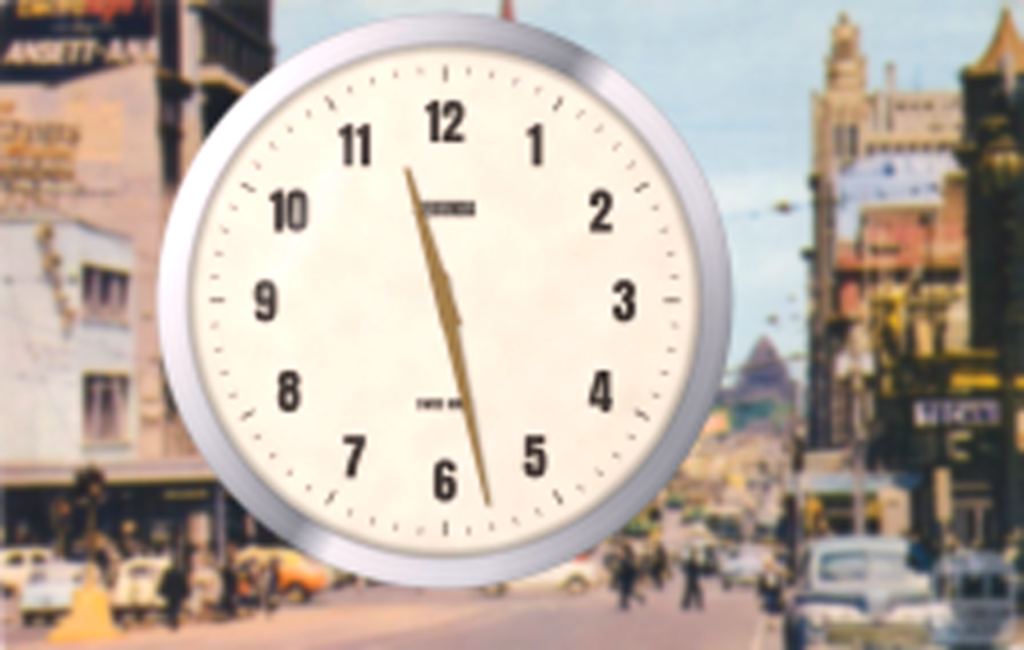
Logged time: 11 h 28 min
